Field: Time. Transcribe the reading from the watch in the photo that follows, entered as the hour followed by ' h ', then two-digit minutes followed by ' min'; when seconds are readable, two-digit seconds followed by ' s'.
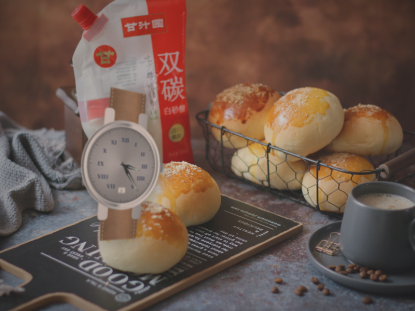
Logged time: 3 h 24 min
